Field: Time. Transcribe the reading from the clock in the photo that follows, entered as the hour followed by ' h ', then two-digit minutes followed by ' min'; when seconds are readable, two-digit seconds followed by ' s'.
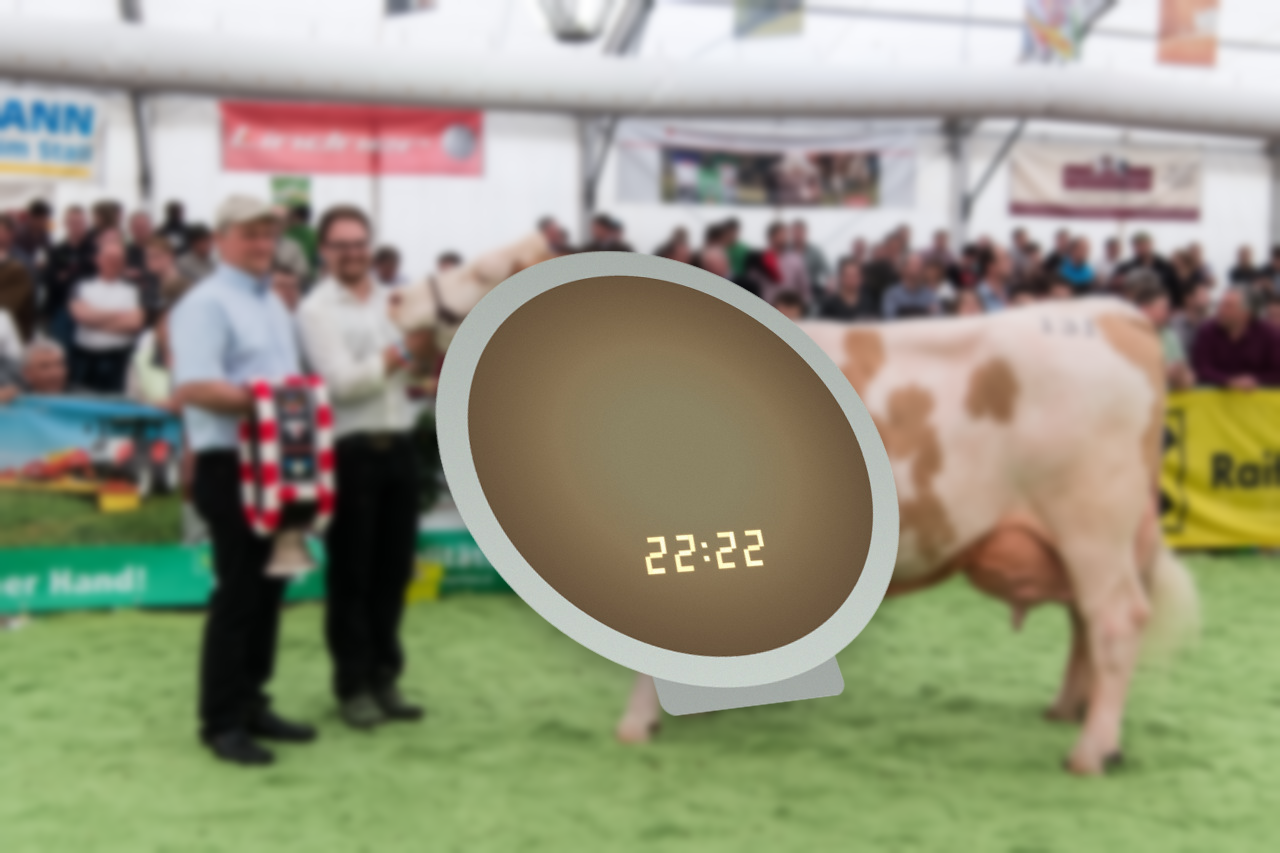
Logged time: 22 h 22 min
